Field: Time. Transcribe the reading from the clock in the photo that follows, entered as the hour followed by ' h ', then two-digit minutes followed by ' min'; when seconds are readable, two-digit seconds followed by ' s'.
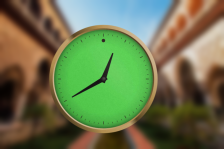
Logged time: 12 h 40 min
